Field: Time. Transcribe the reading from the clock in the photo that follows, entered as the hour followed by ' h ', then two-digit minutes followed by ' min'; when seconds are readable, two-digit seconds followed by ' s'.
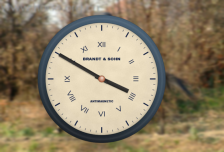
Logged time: 3 h 50 min
